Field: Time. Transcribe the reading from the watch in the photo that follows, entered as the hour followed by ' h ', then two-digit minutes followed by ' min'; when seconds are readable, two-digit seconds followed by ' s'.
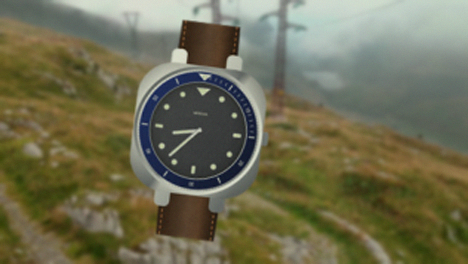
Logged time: 8 h 37 min
